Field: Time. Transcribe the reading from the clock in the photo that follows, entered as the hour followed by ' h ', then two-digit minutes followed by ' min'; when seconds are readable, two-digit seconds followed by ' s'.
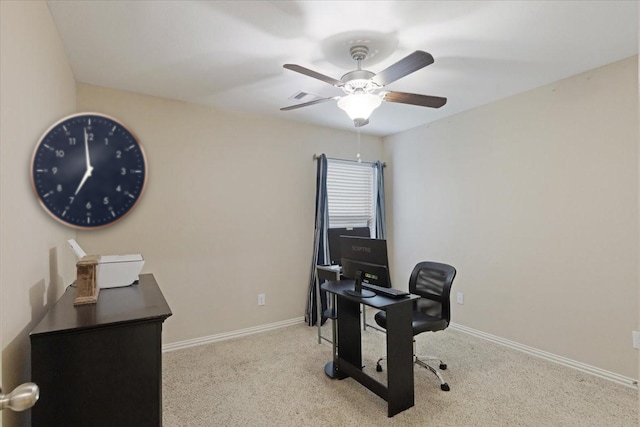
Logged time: 6 h 59 min
